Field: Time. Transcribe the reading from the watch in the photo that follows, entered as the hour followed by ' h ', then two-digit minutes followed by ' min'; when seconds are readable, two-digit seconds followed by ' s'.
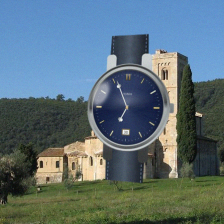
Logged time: 6 h 56 min
